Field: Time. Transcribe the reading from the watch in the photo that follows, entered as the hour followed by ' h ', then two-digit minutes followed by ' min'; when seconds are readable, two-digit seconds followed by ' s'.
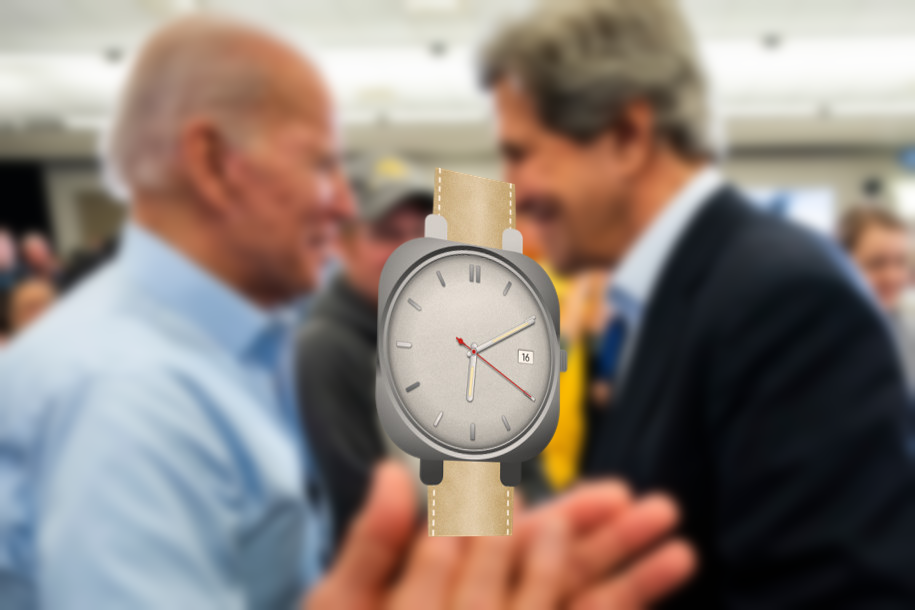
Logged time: 6 h 10 min 20 s
